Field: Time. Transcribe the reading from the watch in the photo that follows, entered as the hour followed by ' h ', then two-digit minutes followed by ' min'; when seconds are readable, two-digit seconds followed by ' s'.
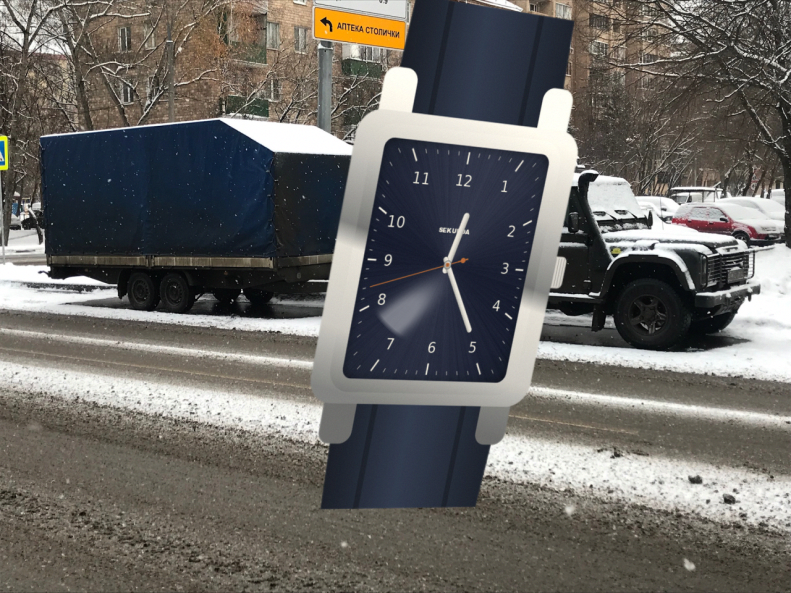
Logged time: 12 h 24 min 42 s
